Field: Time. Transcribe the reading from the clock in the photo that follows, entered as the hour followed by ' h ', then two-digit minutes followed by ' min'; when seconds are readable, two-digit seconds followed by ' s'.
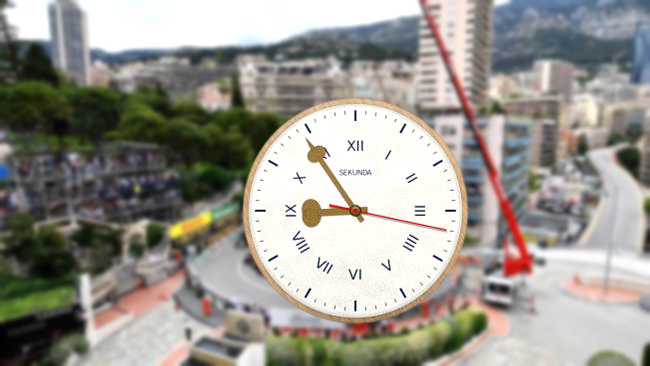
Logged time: 8 h 54 min 17 s
